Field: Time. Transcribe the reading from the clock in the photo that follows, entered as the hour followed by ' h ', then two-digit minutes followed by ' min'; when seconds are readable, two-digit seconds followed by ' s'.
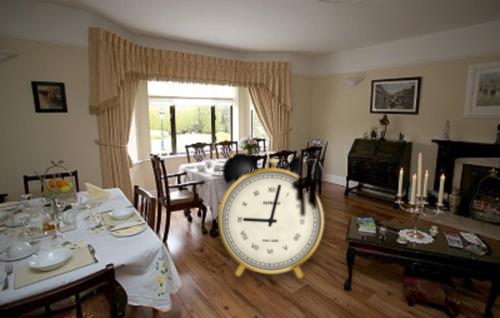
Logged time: 9 h 02 min
